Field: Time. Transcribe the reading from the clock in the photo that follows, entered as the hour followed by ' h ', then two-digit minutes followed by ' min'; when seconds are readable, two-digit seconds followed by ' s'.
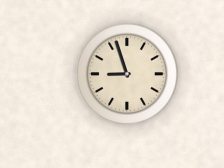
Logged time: 8 h 57 min
